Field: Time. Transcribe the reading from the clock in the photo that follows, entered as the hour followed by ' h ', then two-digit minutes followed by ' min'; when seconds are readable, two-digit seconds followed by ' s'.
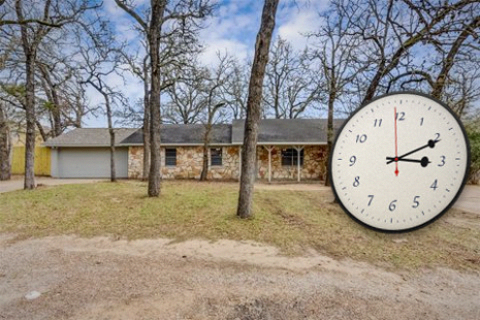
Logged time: 3 h 10 min 59 s
